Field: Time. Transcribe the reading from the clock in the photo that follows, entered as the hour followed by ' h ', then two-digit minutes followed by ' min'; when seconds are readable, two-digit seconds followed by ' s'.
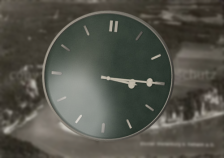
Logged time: 3 h 15 min
